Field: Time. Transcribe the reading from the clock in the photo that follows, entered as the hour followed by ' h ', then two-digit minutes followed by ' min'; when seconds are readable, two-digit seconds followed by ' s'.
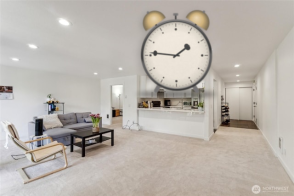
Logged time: 1 h 46 min
